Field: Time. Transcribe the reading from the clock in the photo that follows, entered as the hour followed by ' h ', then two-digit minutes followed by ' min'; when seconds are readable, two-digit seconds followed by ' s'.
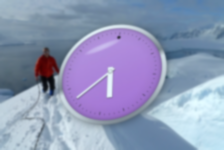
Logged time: 5 h 37 min
